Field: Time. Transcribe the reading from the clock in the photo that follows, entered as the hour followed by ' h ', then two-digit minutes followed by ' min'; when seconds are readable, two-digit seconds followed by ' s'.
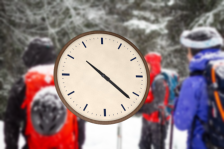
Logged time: 10 h 22 min
